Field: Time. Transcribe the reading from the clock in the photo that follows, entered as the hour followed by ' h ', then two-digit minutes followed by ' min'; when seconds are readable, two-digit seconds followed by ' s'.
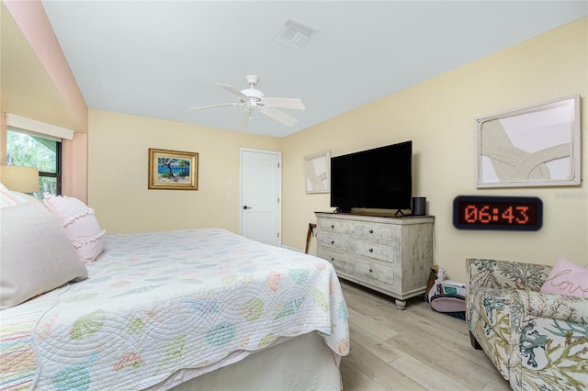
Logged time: 6 h 43 min
